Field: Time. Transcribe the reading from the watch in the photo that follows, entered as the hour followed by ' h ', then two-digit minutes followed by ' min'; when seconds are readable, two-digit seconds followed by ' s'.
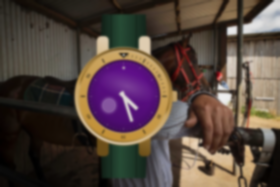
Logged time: 4 h 27 min
